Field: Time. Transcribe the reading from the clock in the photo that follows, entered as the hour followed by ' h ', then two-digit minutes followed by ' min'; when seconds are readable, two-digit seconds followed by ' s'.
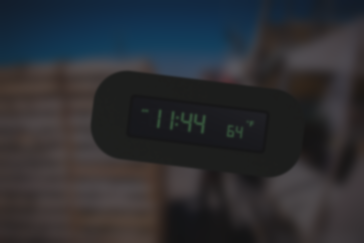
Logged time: 11 h 44 min
